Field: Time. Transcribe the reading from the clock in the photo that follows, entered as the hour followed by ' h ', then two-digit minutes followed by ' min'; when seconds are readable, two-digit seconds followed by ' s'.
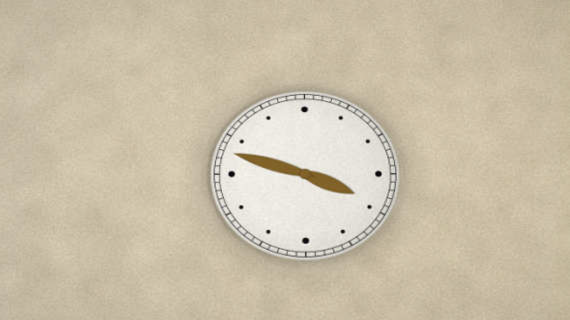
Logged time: 3 h 48 min
